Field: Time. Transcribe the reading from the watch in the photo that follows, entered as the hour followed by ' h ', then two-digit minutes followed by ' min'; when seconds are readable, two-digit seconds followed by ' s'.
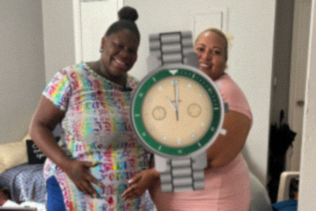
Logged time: 11 h 01 min
